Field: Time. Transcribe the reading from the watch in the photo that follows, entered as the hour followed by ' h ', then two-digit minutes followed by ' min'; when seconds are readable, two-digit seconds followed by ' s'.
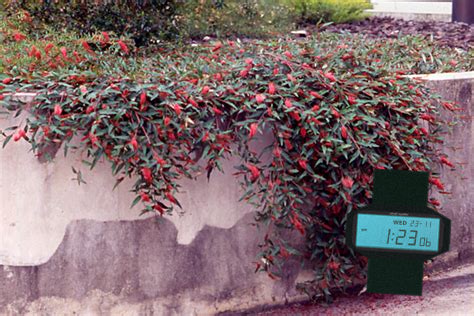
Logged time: 1 h 23 min 06 s
